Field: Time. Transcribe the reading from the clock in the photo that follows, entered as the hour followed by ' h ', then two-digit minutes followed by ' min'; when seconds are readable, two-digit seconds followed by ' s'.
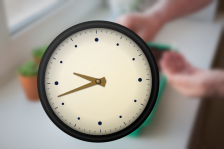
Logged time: 9 h 42 min
